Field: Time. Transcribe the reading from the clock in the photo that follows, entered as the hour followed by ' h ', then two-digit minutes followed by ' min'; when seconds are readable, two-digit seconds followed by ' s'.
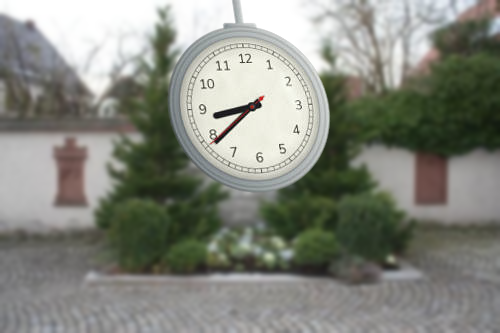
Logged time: 8 h 38 min 39 s
